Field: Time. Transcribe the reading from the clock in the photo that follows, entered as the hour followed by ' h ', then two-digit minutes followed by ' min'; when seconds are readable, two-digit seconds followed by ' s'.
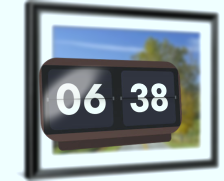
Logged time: 6 h 38 min
